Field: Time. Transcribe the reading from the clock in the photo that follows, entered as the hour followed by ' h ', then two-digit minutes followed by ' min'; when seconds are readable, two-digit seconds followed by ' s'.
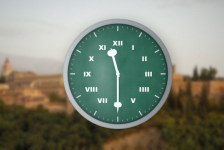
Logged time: 11 h 30 min
